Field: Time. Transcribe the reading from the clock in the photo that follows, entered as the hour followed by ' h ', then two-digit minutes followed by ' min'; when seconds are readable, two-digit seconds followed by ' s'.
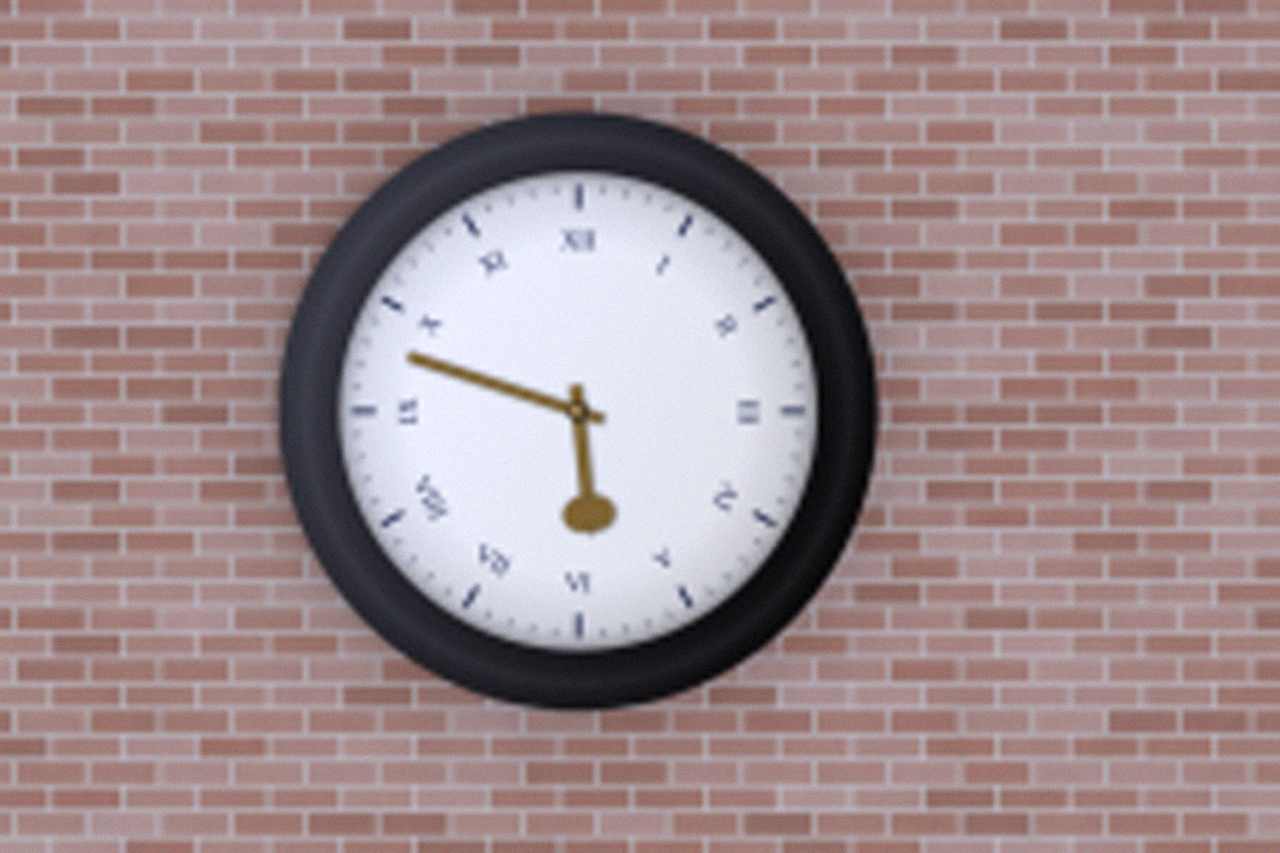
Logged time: 5 h 48 min
